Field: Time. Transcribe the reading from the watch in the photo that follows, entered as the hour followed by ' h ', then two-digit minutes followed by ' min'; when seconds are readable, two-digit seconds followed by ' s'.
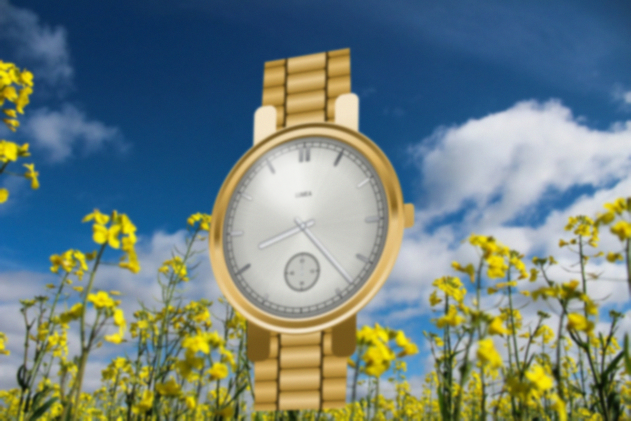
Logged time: 8 h 23 min
